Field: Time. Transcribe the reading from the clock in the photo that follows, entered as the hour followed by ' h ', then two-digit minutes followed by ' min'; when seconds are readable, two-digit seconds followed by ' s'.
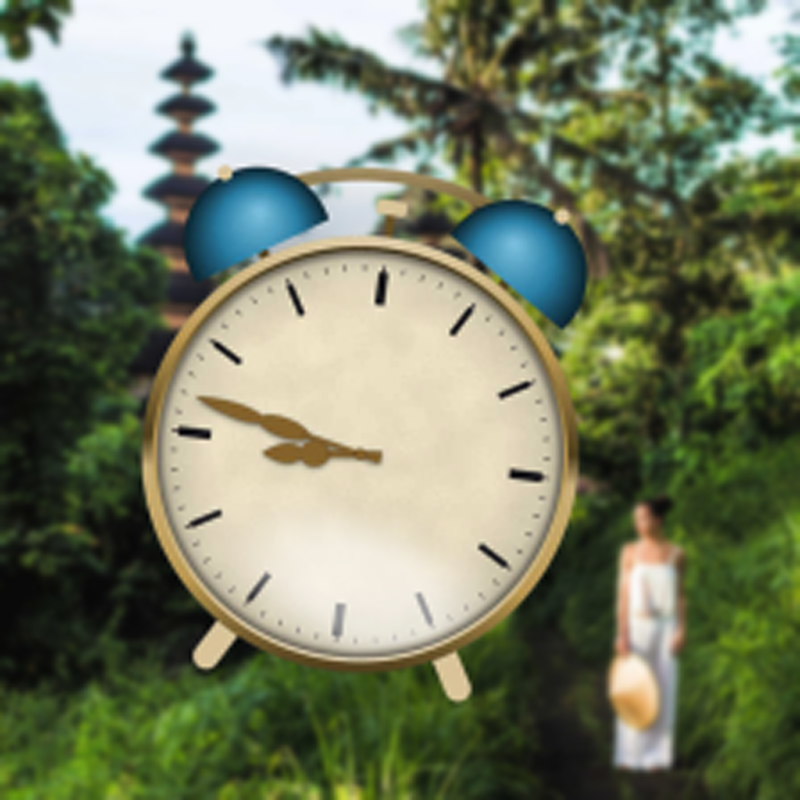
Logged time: 8 h 47 min
